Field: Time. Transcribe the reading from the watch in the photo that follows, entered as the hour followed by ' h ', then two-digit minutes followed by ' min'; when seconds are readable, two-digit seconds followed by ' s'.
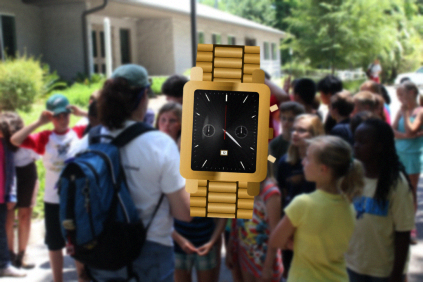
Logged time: 4 h 22 min
